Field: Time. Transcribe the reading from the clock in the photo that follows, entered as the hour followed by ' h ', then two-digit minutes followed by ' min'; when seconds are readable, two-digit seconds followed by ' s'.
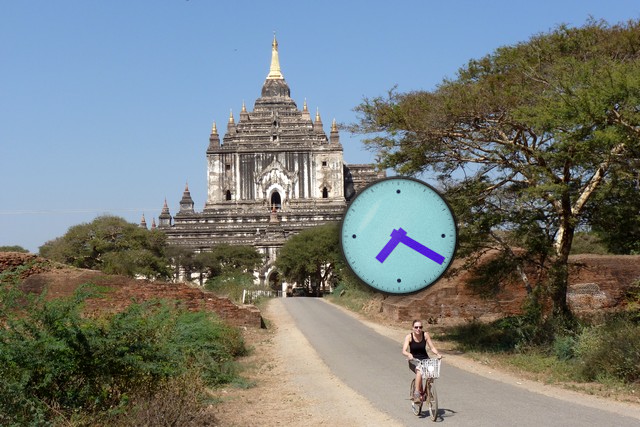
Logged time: 7 h 20 min
